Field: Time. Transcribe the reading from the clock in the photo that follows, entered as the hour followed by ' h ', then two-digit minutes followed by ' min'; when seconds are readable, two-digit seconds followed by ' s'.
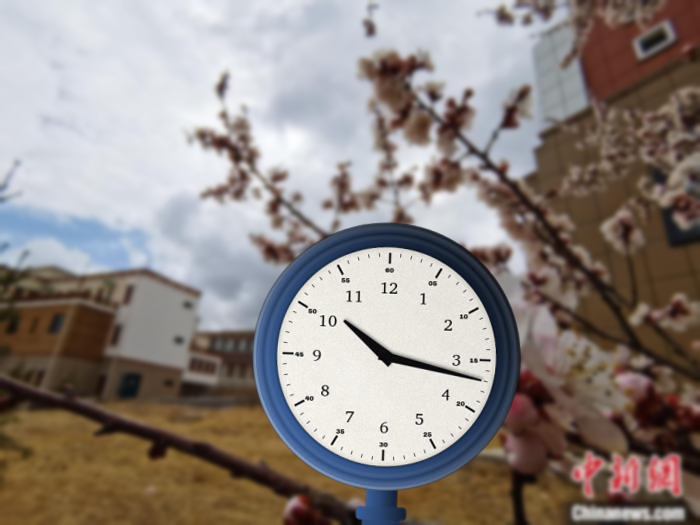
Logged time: 10 h 17 min
